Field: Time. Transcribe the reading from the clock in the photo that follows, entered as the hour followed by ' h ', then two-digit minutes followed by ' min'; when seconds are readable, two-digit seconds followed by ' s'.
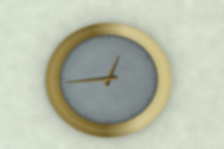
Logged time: 12 h 44 min
